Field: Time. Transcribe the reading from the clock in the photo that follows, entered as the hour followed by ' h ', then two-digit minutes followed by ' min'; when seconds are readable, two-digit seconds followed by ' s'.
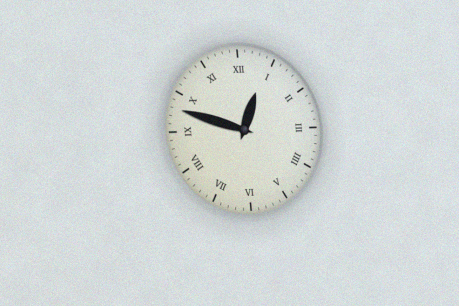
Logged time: 12 h 48 min
